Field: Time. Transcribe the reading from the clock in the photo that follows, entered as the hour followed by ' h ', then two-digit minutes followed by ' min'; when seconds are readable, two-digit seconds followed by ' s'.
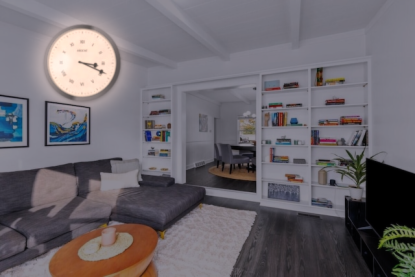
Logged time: 3 h 19 min
